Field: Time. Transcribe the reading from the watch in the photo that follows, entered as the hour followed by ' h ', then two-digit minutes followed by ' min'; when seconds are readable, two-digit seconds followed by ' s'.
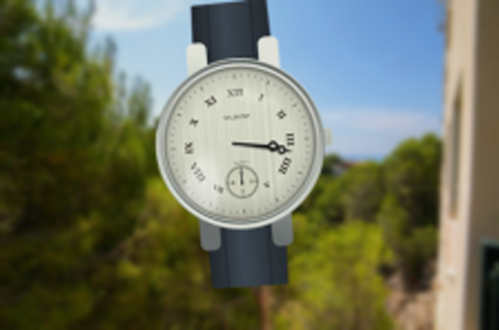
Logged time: 3 h 17 min
